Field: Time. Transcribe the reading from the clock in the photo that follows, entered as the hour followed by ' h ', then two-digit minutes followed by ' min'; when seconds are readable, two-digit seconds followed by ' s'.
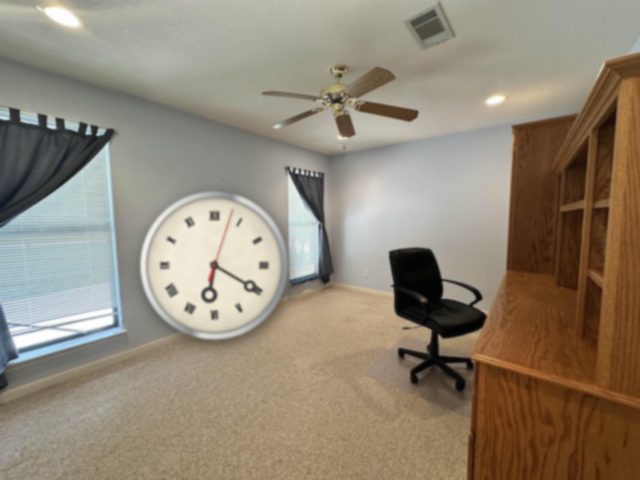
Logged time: 6 h 20 min 03 s
